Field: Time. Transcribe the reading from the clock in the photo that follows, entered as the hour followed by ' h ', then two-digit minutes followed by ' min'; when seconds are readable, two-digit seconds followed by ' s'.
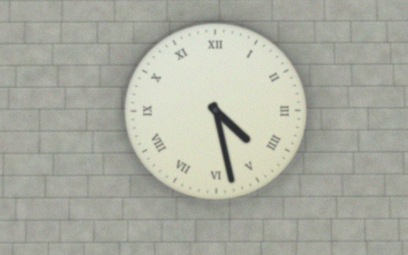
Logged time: 4 h 28 min
